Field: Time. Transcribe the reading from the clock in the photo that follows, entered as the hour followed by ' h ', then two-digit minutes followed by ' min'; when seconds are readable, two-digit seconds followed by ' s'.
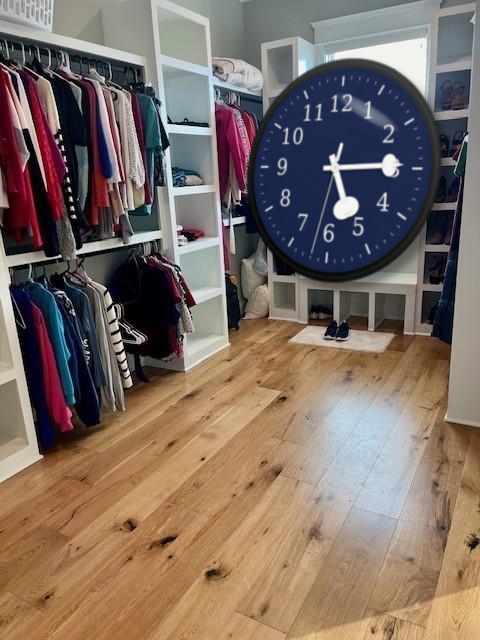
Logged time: 5 h 14 min 32 s
